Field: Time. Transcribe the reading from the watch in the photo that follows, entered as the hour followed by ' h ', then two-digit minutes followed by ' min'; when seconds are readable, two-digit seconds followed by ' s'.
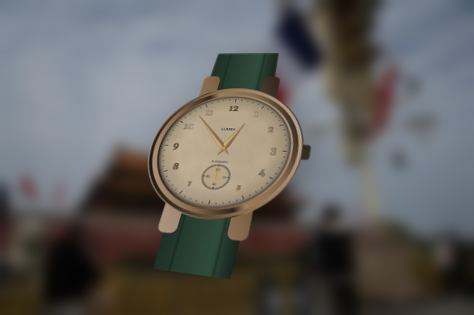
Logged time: 12 h 53 min
